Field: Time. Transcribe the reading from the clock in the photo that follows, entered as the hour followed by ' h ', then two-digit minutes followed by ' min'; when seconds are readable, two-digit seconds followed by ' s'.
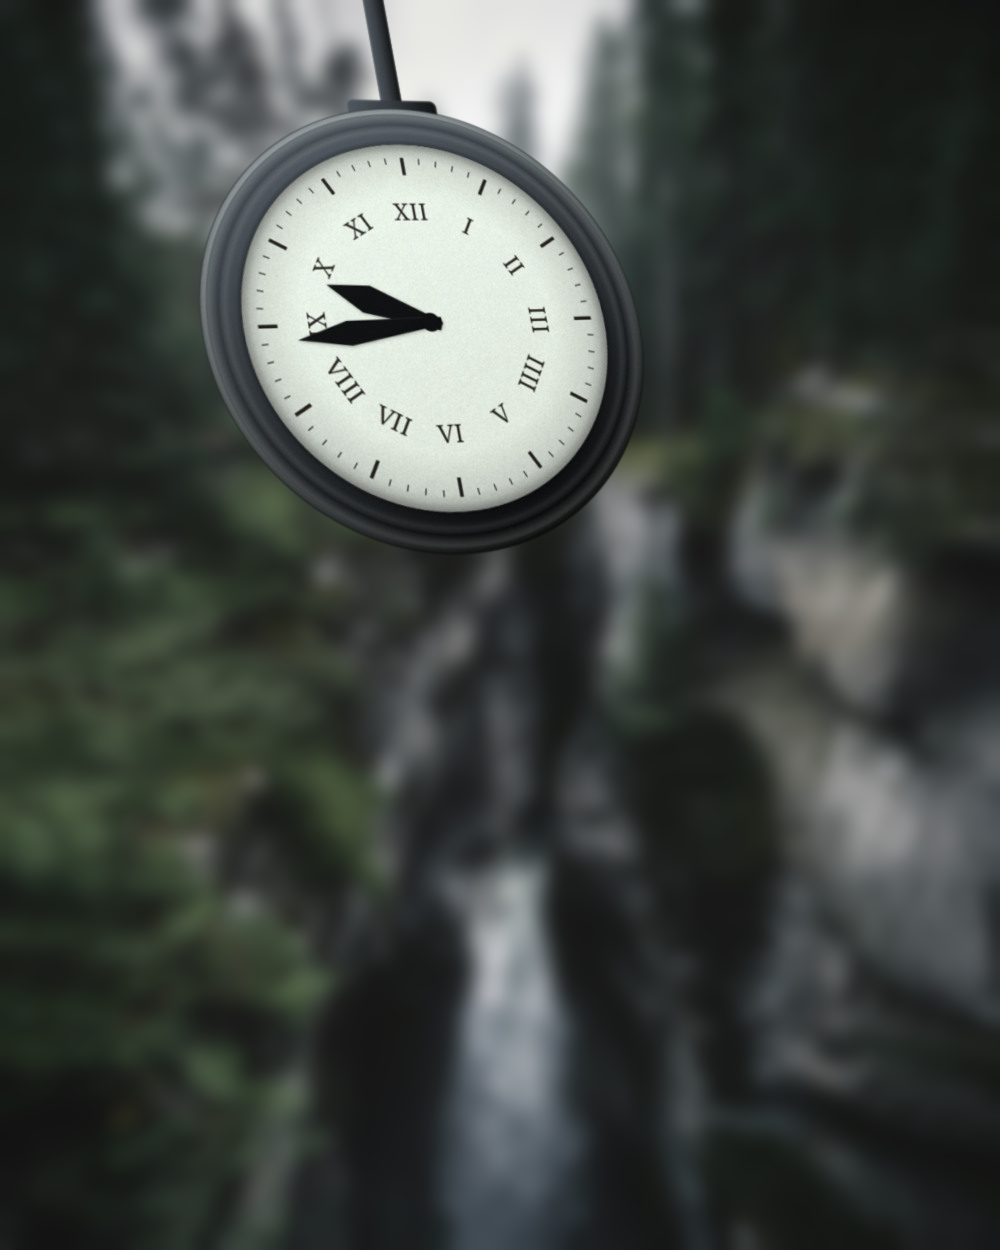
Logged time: 9 h 44 min
